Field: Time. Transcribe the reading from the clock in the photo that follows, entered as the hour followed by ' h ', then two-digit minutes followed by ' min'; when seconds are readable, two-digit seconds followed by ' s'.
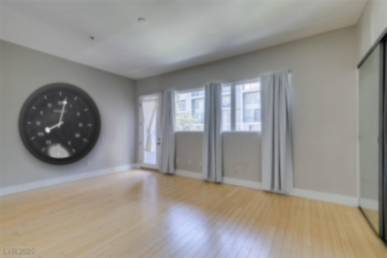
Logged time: 8 h 02 min
